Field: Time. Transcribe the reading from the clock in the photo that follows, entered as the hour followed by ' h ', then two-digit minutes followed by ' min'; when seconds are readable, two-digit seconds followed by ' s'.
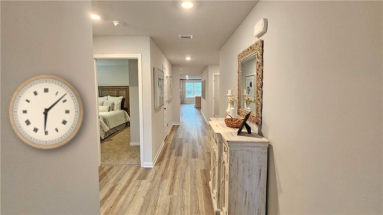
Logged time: 6 h 08 min
